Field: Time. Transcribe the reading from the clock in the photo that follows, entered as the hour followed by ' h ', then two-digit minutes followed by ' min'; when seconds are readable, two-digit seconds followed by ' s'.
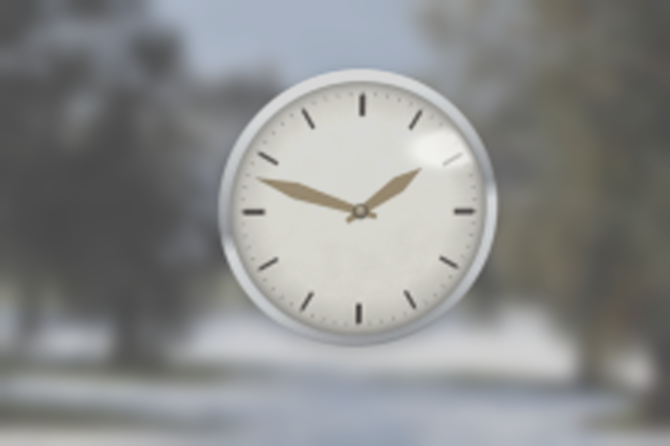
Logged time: 1 h 48 min
